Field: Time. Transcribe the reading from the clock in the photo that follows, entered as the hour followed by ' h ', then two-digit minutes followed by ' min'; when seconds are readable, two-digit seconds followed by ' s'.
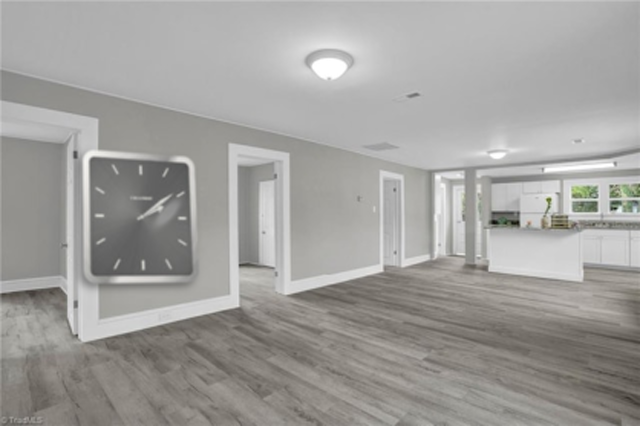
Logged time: 2 h 09 min
